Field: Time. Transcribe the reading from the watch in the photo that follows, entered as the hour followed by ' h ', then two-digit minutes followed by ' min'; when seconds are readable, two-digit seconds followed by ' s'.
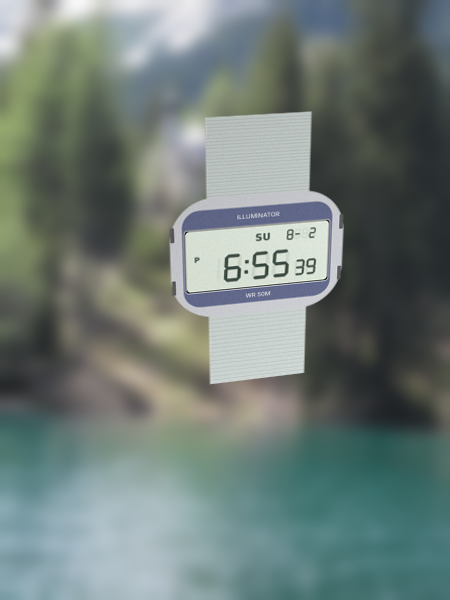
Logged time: 6 h 55 min 39 s
